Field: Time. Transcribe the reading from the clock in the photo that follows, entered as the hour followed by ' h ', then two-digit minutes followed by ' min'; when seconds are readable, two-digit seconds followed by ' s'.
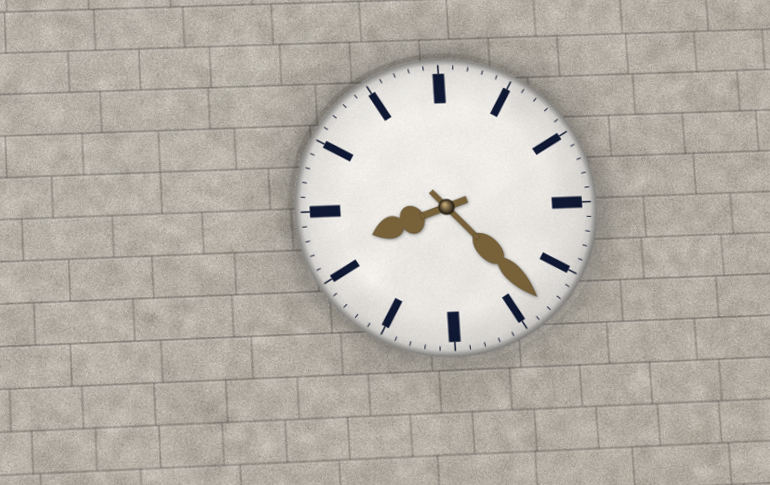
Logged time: 8 h 23 min
